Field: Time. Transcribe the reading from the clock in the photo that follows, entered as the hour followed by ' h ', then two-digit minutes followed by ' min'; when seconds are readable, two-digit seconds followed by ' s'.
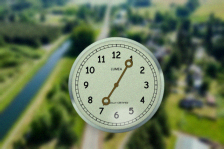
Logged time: 7 h 05 min
